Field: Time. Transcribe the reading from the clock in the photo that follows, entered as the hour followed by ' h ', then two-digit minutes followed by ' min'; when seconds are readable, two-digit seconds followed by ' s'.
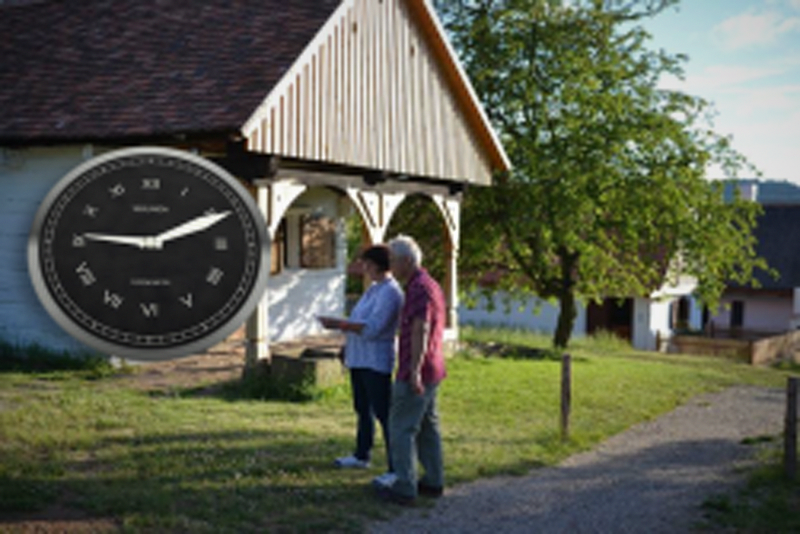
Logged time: 9 h 11 min
